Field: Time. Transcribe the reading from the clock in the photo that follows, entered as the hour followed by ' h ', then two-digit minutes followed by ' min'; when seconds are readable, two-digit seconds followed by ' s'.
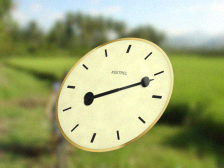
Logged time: 8 h 11 min
